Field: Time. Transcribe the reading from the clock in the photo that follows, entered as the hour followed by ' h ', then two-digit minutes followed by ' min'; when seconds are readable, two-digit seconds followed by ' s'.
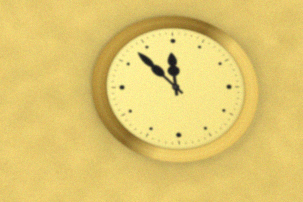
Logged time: 11 h 53 min
